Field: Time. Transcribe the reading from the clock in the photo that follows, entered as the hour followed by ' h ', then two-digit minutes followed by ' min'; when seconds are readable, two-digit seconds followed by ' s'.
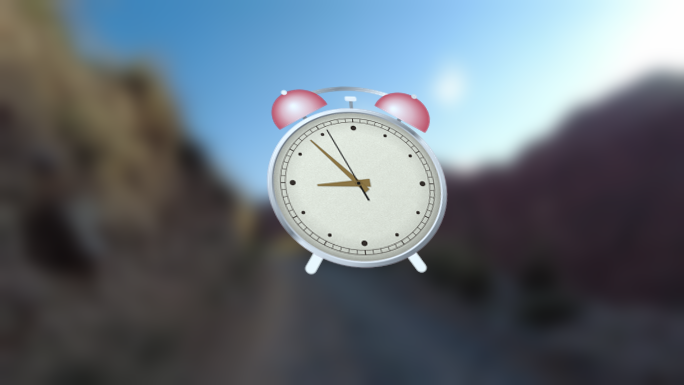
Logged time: 8 h 52 min 56 s
